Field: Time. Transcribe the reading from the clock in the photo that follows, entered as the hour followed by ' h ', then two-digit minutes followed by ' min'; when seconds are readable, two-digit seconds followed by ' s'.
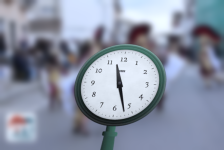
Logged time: 11 h 27 min
